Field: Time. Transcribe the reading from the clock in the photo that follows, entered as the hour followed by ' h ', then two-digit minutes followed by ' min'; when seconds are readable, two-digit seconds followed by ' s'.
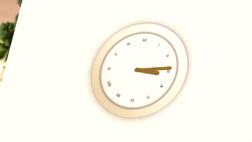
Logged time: 3 h 14 min
